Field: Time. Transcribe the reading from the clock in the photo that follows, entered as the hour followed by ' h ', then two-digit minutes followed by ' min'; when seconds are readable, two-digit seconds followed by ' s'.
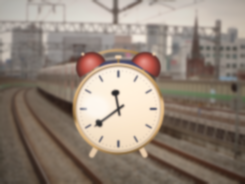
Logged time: 11 h 39 min
